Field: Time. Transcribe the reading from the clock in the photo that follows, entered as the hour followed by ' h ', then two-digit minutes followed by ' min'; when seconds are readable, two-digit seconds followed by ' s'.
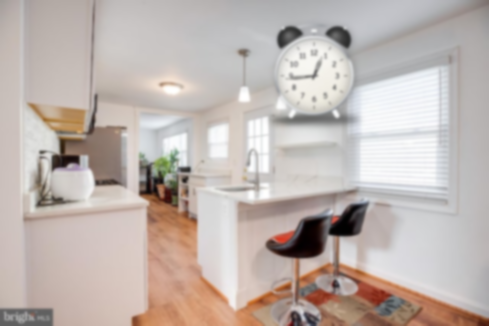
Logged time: 12 h 44 min
